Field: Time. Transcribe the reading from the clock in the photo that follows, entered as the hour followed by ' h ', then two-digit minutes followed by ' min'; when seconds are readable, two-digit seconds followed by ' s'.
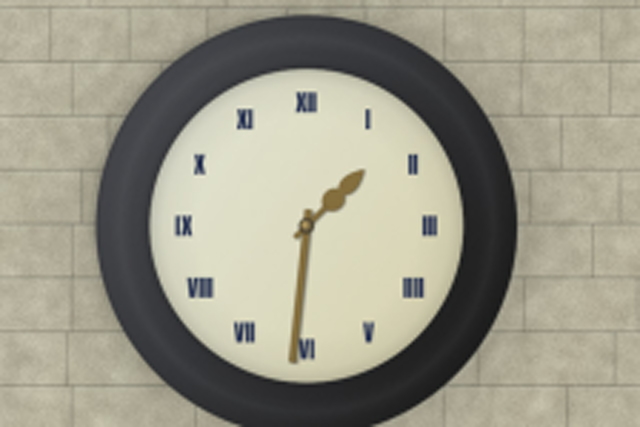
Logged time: 1 h 31 min
